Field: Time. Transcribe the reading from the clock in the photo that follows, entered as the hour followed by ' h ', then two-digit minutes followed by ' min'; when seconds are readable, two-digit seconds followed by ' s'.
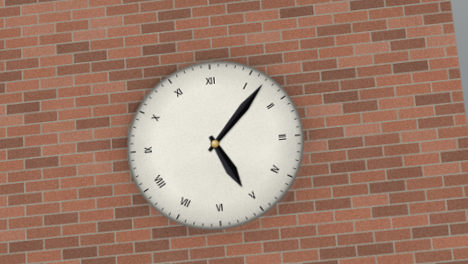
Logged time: 5 h 07 min
